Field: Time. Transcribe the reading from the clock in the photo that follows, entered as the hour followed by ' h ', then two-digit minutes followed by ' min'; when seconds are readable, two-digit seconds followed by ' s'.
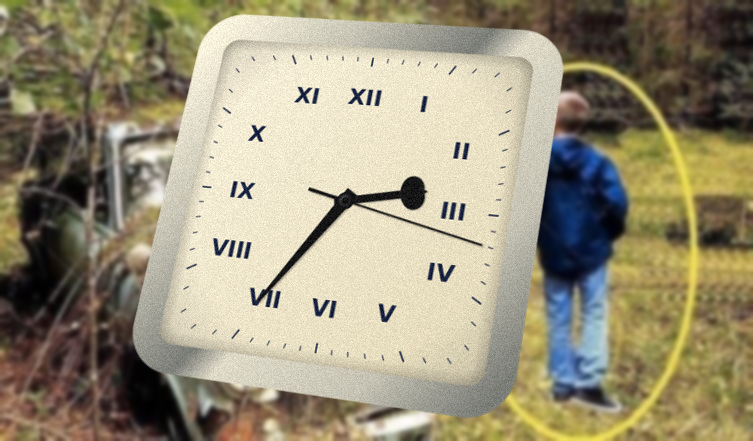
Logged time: 2 h 35 min 17 s
